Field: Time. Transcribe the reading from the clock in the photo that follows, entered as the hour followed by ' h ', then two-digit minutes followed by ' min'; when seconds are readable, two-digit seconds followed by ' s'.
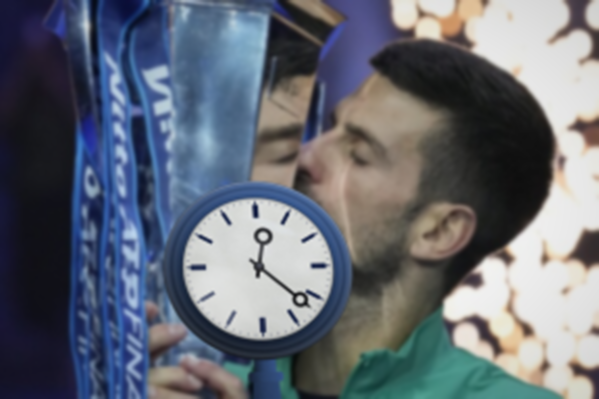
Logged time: 12 h 22 min
